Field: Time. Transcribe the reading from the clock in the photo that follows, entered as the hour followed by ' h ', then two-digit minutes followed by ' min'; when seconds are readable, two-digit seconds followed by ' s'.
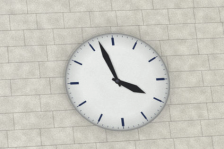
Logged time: 3 h 57 min
